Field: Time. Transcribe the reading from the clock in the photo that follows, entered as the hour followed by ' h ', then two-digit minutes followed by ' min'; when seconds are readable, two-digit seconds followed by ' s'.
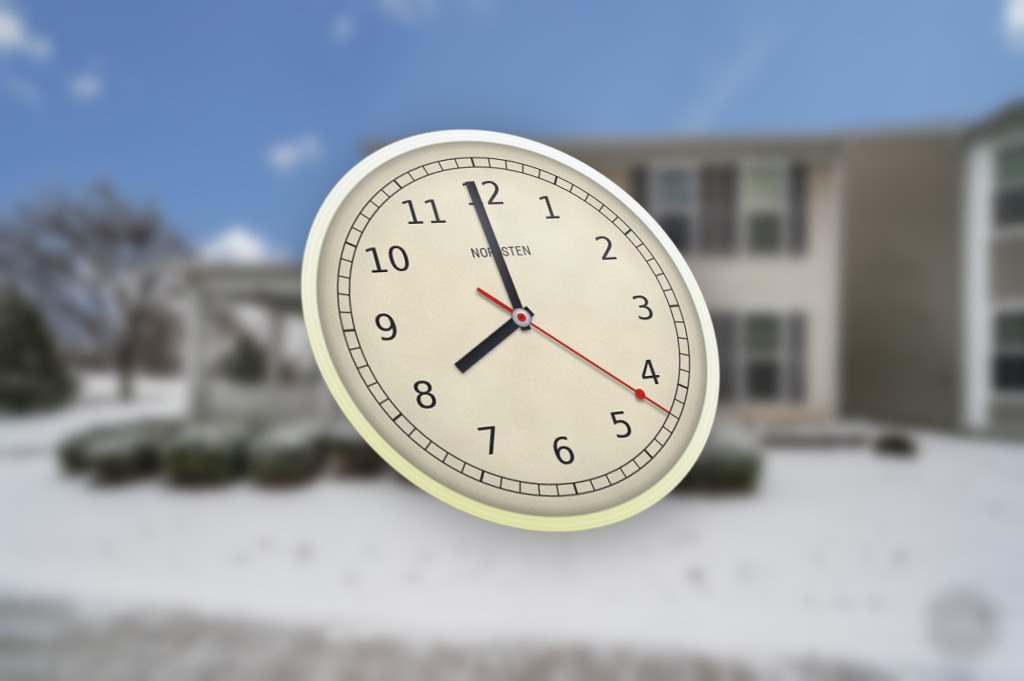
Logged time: 7 h 59 min 22 s
